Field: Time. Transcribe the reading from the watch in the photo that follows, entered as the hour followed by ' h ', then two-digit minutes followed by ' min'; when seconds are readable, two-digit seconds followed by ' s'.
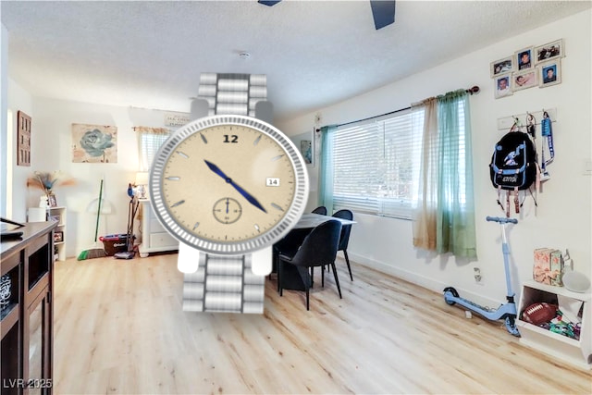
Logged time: 10 h 22 min
